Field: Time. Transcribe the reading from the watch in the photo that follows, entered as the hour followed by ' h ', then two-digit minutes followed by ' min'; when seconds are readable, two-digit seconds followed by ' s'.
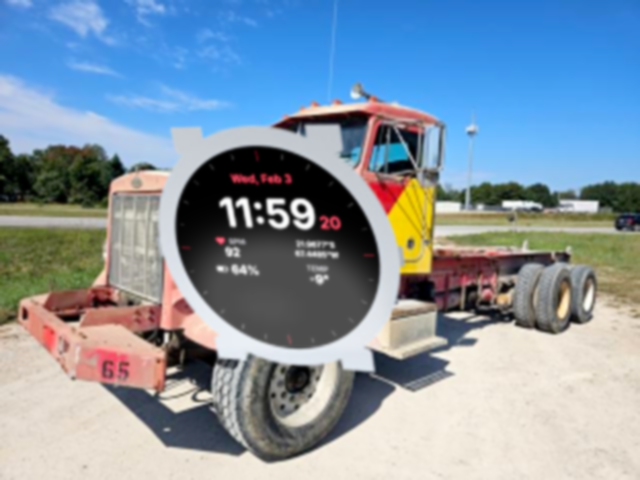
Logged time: 11 h 59 min
